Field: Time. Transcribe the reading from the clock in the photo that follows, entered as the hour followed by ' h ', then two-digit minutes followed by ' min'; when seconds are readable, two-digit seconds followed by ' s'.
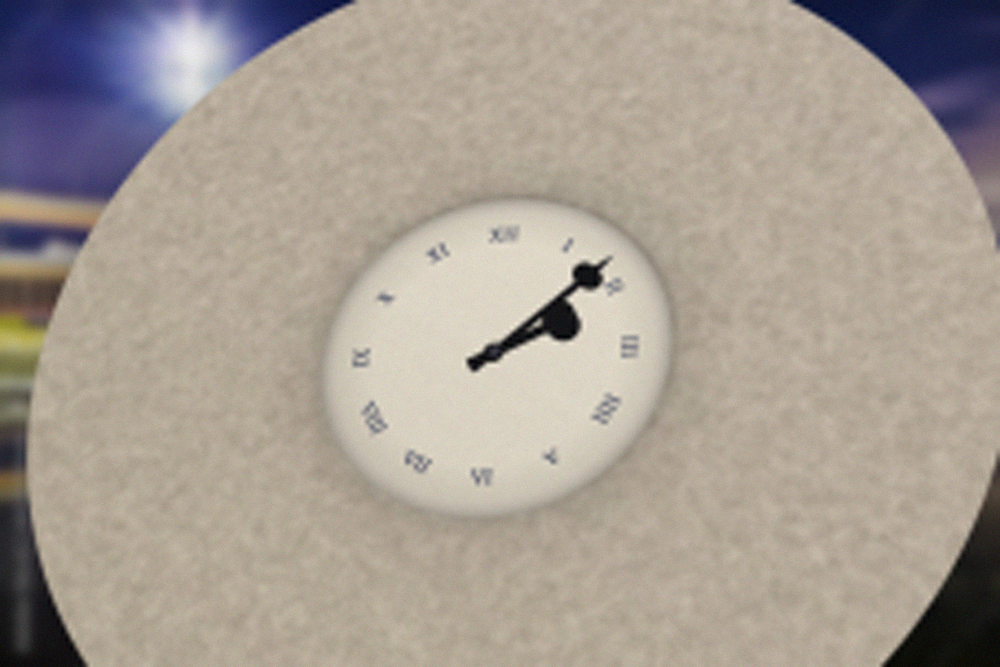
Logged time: 2 h 08 min
